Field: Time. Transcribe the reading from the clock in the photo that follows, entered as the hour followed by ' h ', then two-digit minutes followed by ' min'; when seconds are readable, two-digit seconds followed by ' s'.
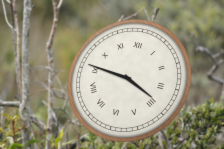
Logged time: 3 h 46 min
